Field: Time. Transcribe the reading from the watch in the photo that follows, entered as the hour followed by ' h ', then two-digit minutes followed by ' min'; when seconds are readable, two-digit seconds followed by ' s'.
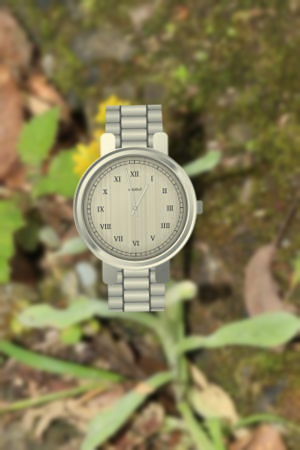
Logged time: 12 h 58 min
